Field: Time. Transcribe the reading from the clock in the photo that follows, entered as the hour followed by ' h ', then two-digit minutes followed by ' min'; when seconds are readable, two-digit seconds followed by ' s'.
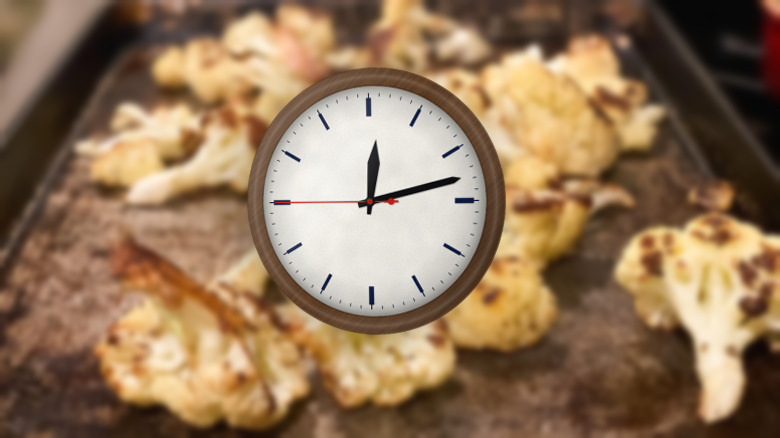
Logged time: 12 h 12 min 45 s
